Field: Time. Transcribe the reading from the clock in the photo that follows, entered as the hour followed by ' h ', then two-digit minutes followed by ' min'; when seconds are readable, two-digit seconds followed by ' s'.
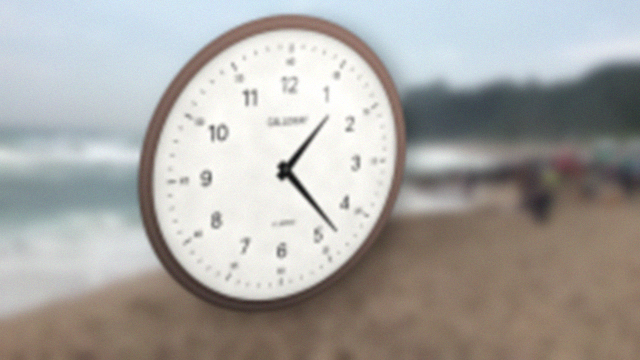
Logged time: 1 h 23 min
